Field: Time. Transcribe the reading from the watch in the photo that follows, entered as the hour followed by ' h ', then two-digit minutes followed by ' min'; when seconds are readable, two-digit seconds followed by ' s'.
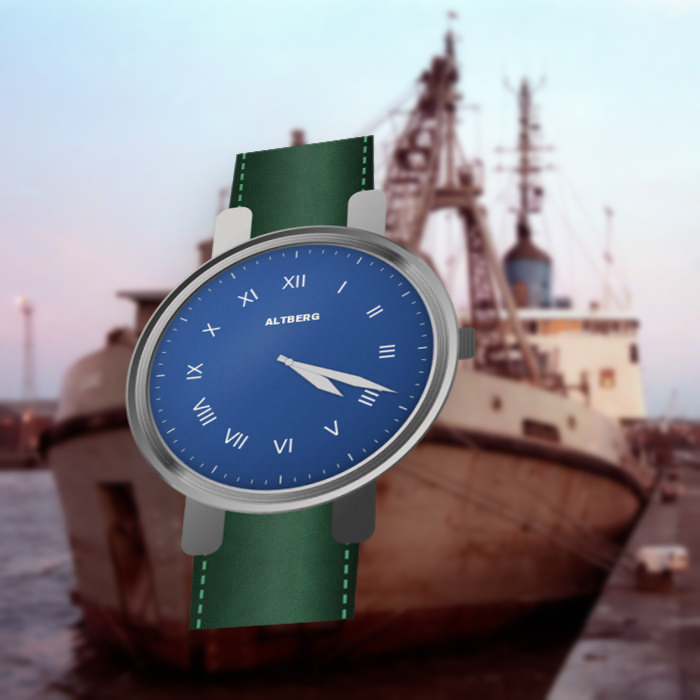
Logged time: 4 h 19 min
